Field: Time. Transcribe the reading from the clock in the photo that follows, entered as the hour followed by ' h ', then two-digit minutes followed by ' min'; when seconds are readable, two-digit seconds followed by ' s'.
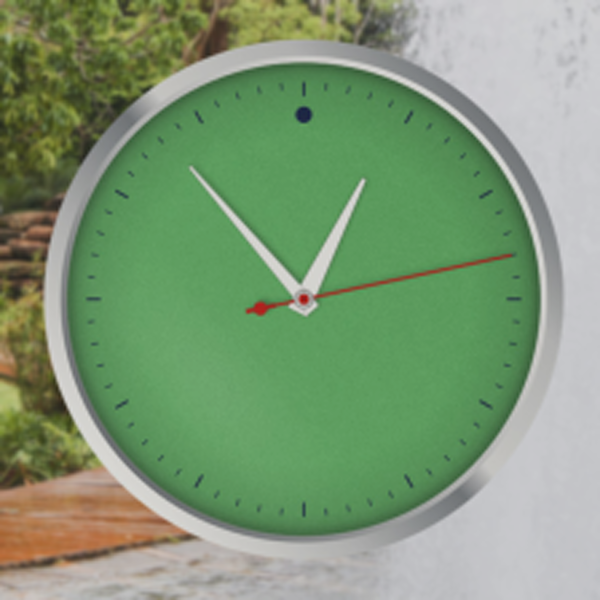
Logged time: 12 h 53 min 13 s
